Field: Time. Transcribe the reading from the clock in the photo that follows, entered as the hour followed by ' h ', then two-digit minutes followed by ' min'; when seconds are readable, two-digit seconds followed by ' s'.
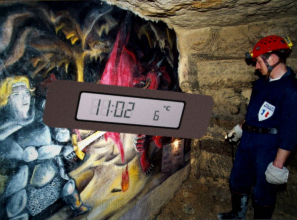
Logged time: 11 h 02 min
